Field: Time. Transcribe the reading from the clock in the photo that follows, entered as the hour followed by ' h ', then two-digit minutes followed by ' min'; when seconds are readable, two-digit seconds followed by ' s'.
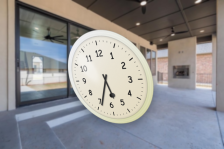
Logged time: 5 h 34 min
